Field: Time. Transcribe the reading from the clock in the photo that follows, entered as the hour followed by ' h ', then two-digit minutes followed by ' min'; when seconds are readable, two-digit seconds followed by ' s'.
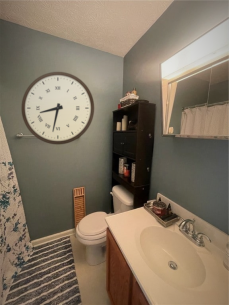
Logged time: 8 h 32 min
